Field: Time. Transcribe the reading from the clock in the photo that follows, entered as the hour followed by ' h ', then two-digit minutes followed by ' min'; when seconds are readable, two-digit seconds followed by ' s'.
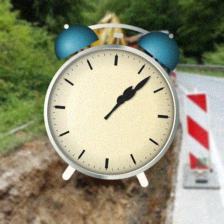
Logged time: 1 h 07 min
